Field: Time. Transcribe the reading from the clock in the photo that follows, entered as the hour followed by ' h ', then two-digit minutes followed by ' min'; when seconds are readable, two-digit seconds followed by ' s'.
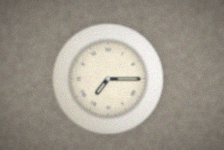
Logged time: 7 h 15 min
